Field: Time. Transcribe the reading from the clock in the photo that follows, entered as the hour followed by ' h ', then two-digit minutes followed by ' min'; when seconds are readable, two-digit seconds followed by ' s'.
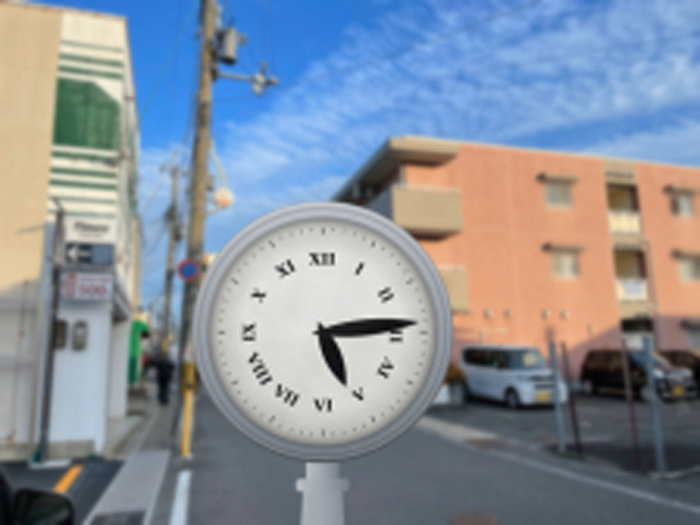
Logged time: 5 h 14 min
